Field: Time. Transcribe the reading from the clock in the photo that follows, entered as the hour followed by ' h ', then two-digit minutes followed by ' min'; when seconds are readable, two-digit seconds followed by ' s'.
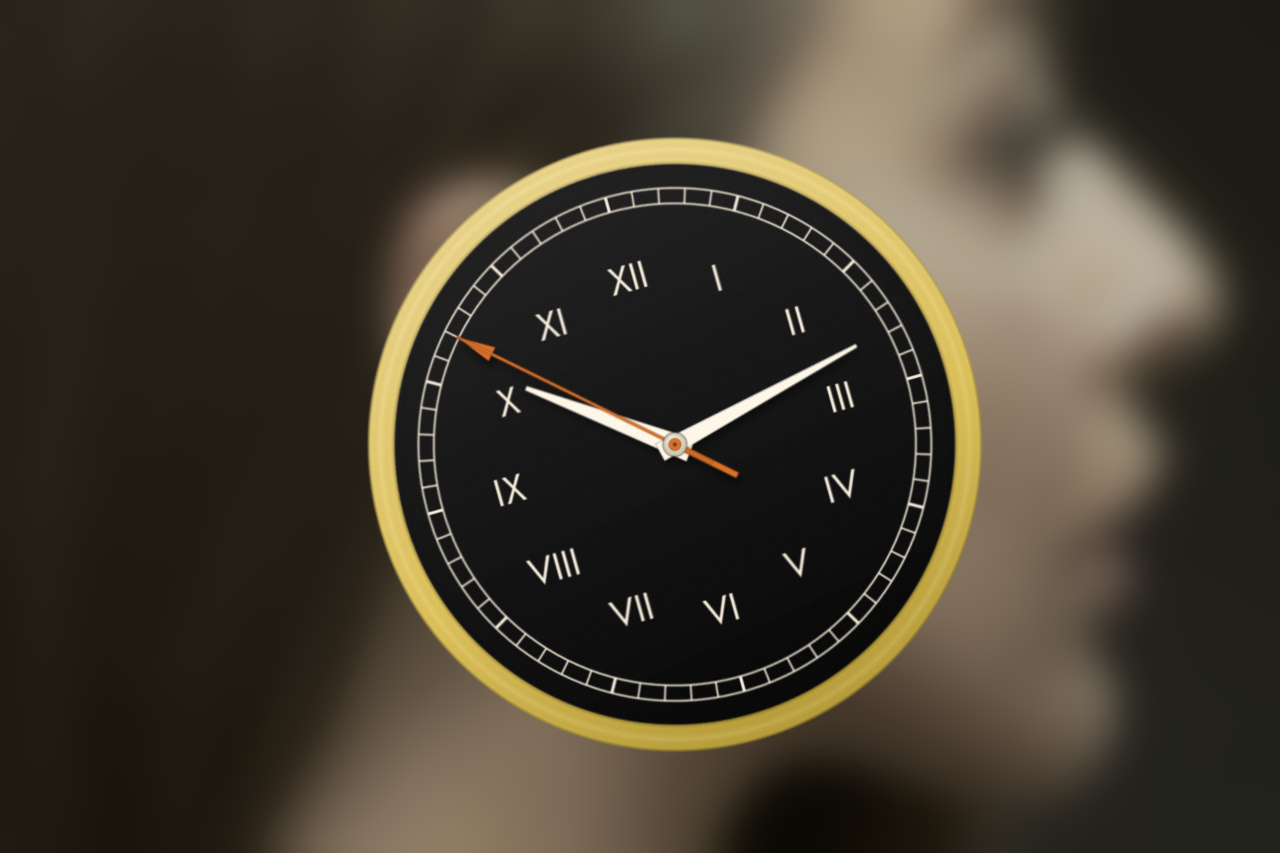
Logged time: 10 h 12 min 52 s
